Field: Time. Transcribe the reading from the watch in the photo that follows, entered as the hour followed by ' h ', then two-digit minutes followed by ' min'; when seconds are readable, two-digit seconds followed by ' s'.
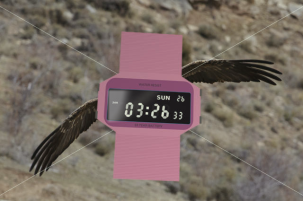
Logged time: 3 h 26 min 33 s
